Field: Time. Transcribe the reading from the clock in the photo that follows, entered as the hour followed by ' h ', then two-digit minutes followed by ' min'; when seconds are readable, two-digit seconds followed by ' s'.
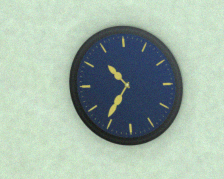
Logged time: 10 h 36 min
